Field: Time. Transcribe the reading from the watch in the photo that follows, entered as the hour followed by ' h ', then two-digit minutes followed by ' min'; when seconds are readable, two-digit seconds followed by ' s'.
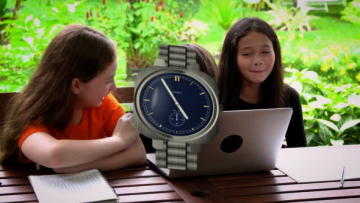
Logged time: 4 h 55 min
